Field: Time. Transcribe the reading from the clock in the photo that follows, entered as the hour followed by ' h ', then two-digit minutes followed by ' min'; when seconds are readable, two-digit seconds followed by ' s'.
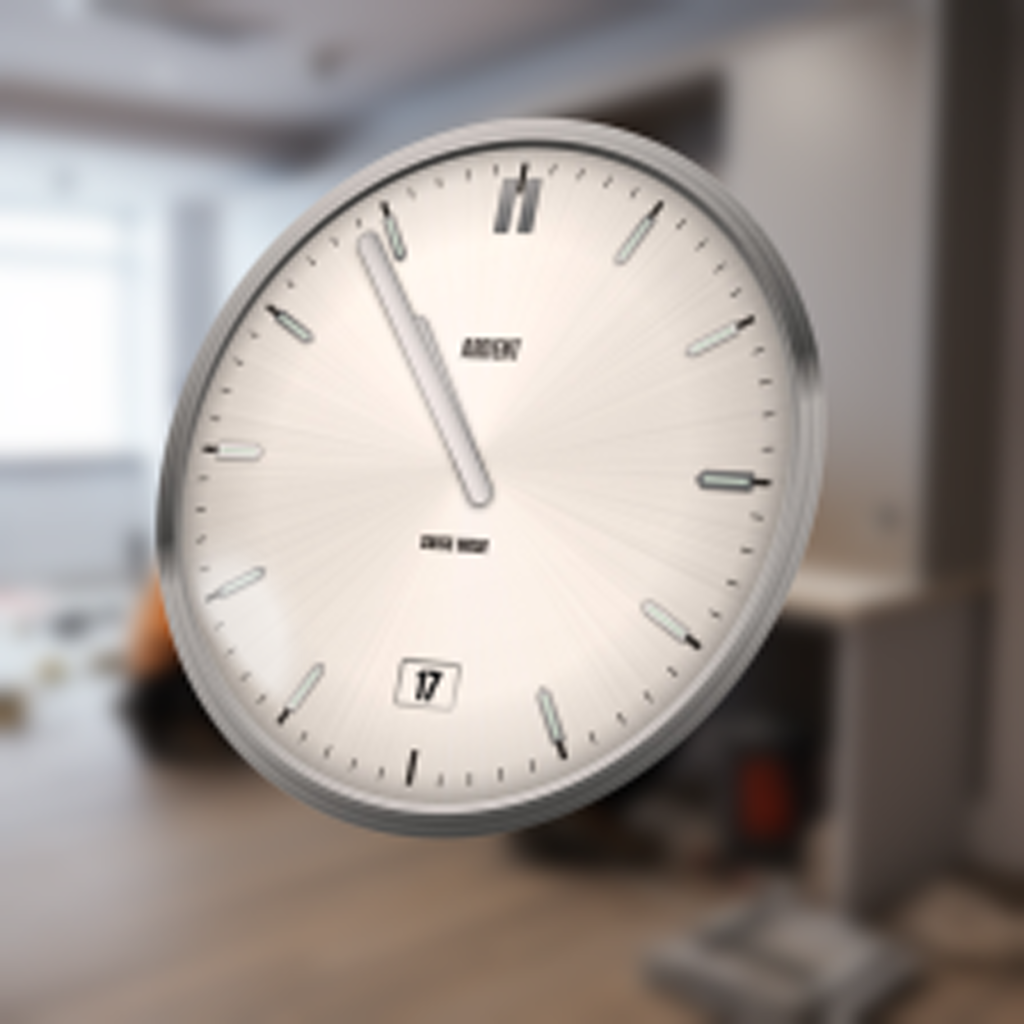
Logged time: 10 h 54 min
